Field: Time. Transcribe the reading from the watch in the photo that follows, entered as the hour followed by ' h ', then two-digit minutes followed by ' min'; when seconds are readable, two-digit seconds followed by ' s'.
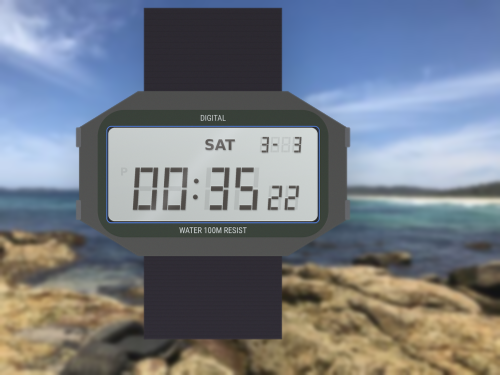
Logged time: 0 h 35 min 22 s
